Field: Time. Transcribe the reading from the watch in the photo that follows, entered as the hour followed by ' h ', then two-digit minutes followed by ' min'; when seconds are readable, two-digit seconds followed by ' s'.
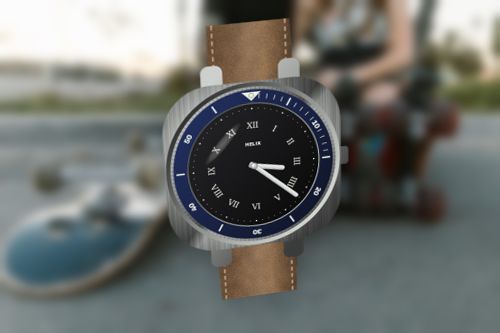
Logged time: 3 h 22 min
